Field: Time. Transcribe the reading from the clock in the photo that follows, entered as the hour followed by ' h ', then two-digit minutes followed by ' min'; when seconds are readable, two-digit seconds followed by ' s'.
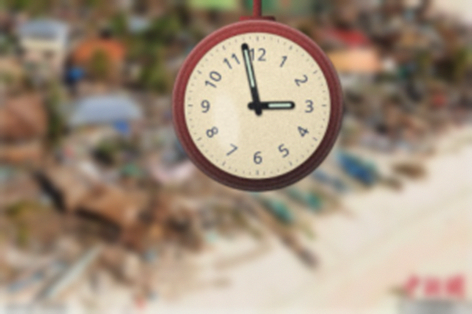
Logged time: 2 h 58 min
